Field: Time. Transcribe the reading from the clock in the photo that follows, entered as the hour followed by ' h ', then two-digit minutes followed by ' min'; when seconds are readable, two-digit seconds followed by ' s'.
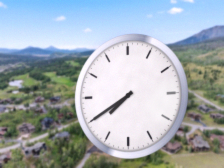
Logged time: 7 h 40 min
